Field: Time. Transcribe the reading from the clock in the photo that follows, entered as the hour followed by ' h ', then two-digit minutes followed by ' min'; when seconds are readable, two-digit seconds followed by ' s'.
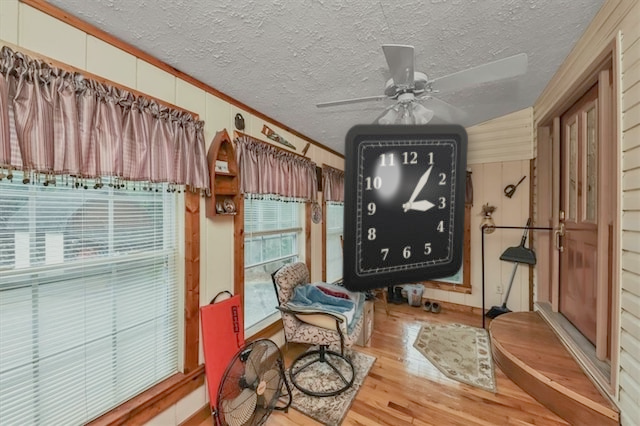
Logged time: 3 h 06 min
